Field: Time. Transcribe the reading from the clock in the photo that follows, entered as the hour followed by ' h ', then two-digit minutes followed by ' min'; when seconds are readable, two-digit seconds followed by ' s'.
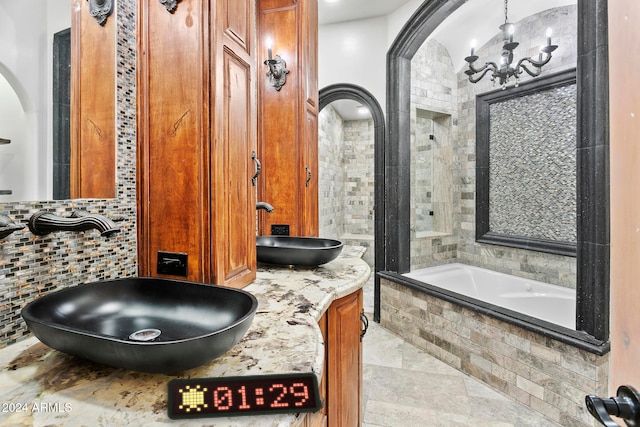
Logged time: 1 h 29 min
